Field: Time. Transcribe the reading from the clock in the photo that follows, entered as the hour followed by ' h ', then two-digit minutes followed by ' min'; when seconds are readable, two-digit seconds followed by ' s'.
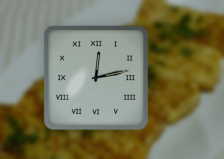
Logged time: 12 h 13 min
